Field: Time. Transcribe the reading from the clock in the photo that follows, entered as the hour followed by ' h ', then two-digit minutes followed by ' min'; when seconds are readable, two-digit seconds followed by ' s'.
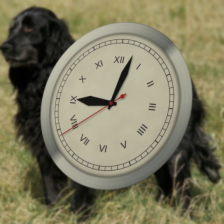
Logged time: 9 h 02 min 39 s
